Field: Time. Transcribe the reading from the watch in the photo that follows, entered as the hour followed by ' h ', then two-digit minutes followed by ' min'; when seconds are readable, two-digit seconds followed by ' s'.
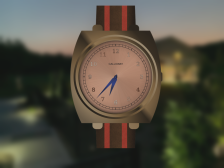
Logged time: 6 h 37 min
